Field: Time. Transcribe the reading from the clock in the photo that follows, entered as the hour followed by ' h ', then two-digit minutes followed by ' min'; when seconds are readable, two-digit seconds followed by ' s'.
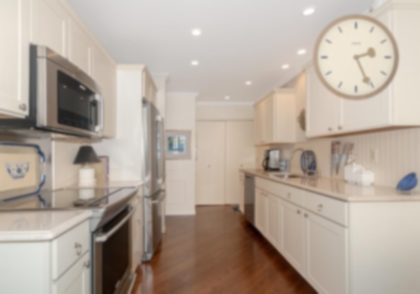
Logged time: 2 h 26 min
